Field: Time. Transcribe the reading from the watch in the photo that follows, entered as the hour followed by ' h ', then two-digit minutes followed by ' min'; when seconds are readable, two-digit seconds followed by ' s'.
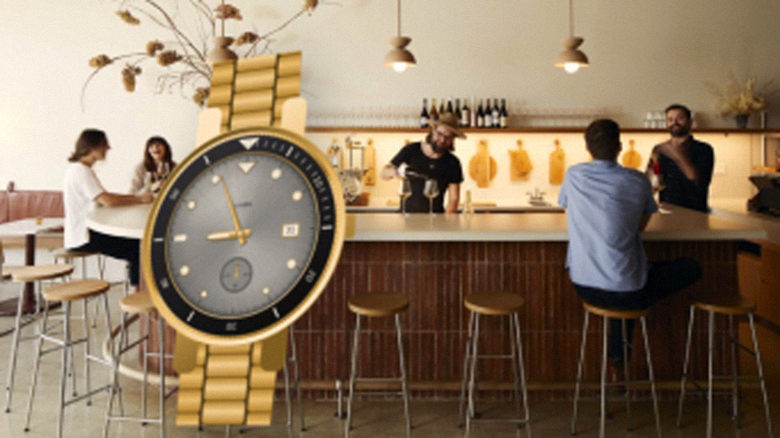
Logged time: 8 h 56 min
